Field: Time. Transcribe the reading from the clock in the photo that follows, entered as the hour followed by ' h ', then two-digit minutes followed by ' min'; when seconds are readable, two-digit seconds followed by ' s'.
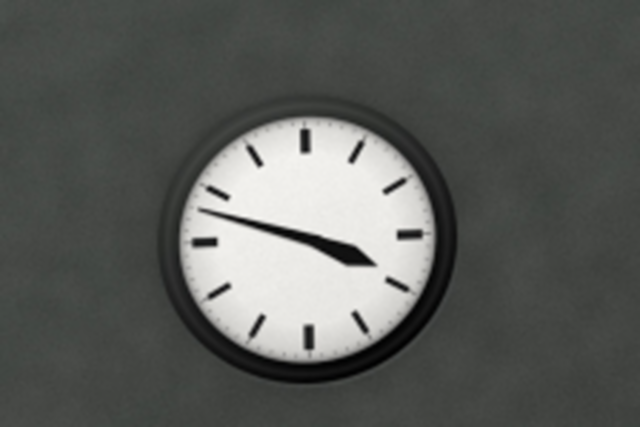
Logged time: 3 h 48 min
